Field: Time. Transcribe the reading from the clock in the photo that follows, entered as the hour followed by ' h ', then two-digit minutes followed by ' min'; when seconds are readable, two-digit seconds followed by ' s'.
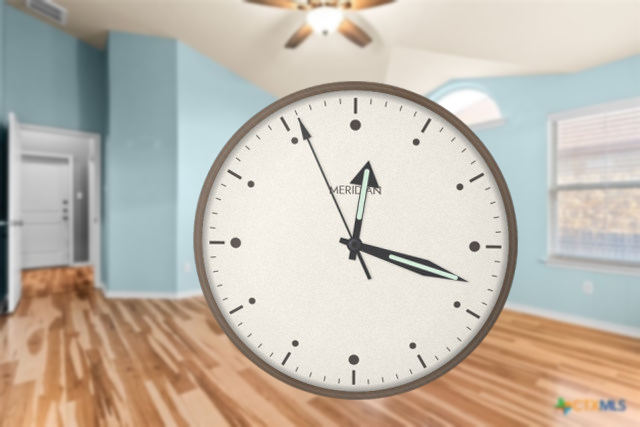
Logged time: 12 h 17 min 56 s
